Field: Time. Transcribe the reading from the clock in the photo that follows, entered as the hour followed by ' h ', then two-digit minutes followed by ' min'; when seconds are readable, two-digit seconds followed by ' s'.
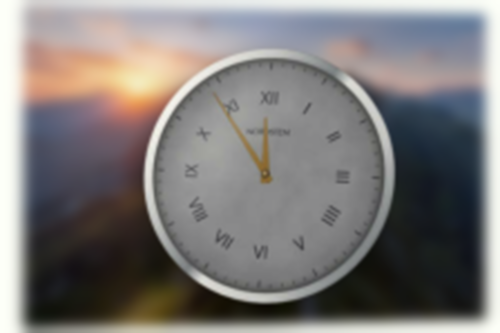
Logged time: 11 h 54 min
